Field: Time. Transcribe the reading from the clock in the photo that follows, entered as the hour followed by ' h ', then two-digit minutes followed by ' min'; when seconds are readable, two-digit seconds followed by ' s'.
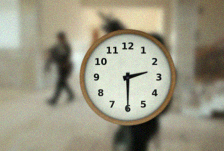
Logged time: 2 h 30 min
